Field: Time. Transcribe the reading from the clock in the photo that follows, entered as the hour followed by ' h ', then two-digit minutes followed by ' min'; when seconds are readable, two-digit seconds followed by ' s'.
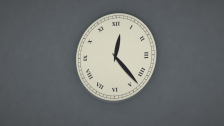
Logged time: 12 h 23 min
